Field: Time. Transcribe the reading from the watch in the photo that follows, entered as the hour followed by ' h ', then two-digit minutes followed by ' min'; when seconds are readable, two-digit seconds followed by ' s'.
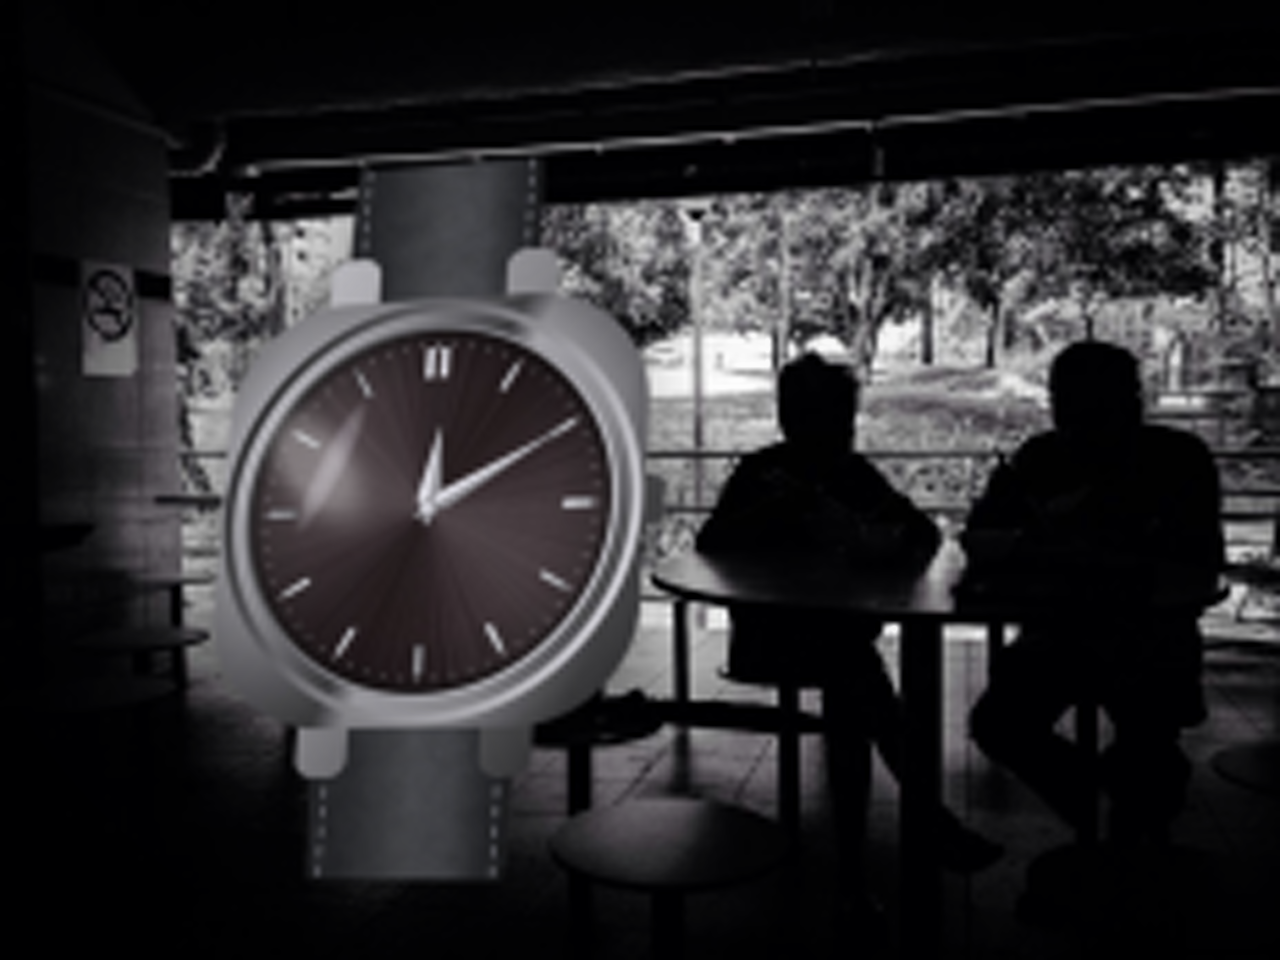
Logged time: 12 h 10 min
